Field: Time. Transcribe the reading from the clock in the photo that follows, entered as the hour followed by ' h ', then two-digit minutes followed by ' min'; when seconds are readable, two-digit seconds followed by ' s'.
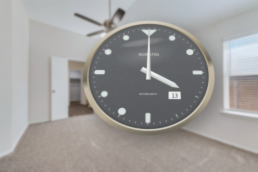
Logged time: 4 h 00 min
